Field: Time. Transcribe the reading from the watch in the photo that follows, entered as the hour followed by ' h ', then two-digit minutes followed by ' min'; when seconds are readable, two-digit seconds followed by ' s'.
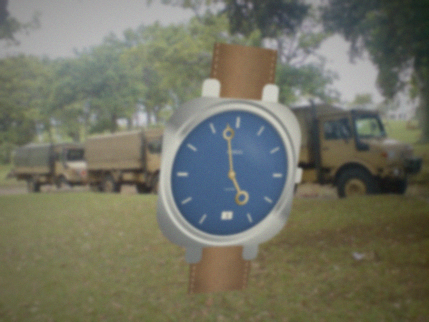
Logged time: 4 h 58 min
